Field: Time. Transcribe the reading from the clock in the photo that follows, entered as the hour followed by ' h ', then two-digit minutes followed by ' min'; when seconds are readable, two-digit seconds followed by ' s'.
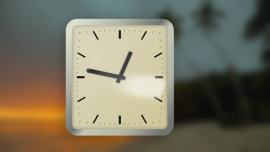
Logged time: 12 h 47 min
